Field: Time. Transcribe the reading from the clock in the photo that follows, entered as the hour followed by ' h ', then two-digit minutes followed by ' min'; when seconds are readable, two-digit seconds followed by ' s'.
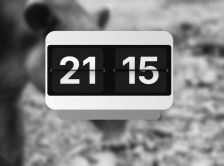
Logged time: 21 h 15 min
